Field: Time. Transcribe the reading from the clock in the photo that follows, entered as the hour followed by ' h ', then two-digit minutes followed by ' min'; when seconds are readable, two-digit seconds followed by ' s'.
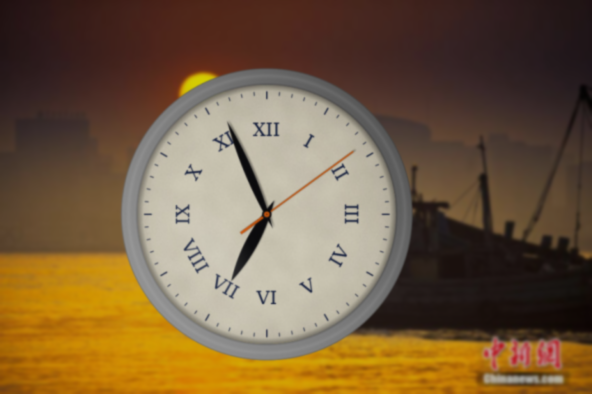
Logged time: 6 h 56 min 09 s
